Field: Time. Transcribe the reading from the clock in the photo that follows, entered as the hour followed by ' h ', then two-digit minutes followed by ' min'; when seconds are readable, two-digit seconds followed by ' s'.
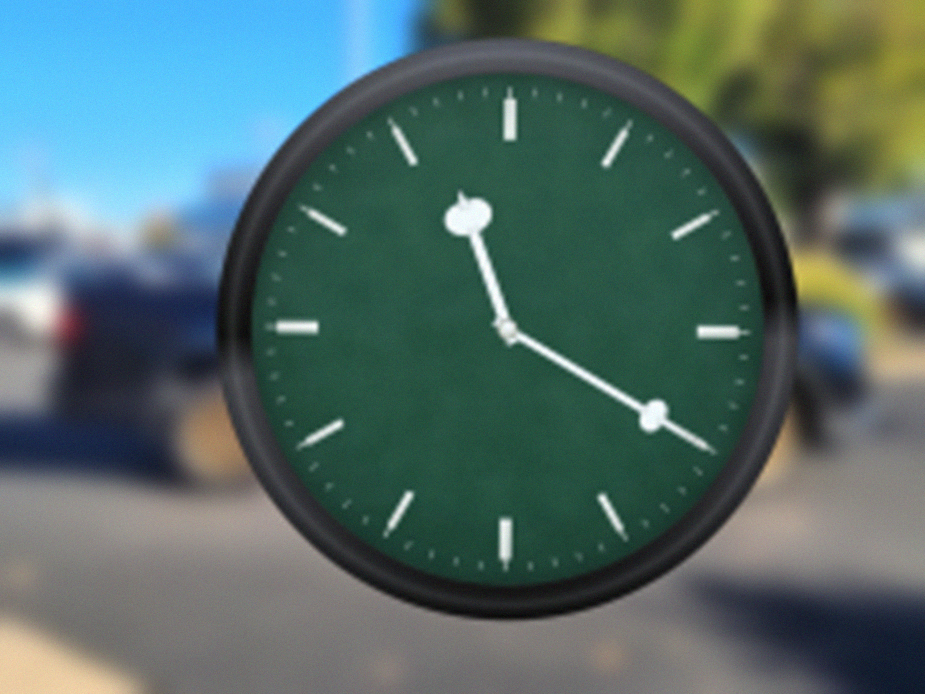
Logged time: 11 h 20 min
